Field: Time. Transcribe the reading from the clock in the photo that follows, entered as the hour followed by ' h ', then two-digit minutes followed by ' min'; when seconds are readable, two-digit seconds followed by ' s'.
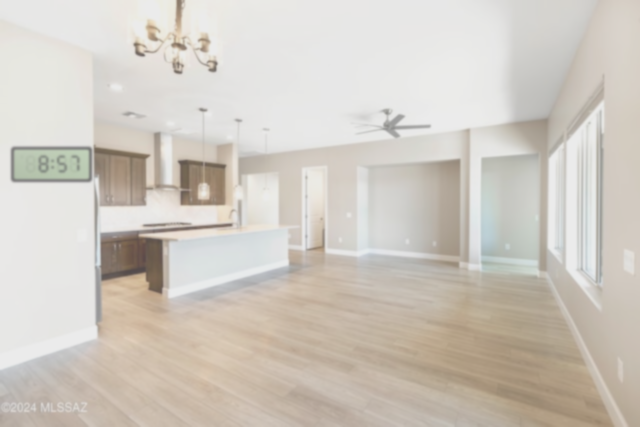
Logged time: 8 h 57 min
